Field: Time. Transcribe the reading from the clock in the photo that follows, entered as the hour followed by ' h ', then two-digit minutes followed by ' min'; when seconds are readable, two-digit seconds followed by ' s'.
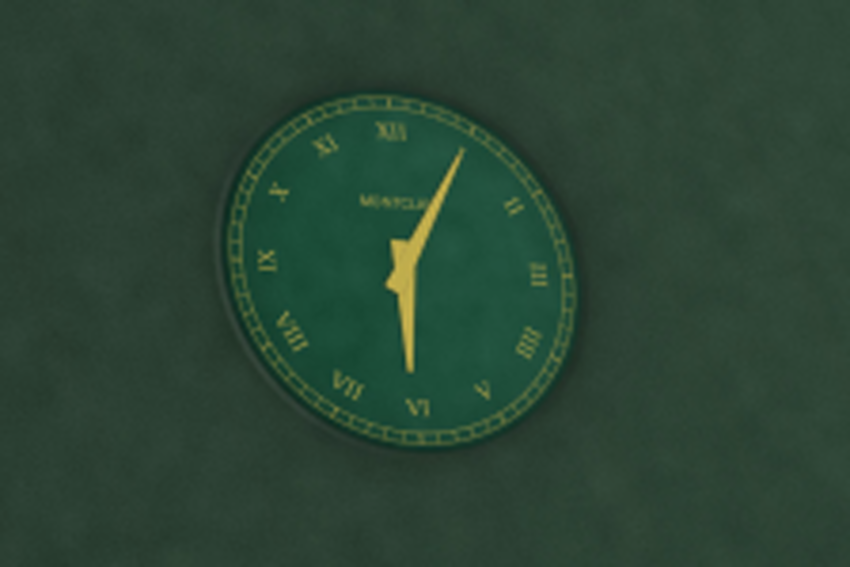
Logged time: 6 h 05 min
